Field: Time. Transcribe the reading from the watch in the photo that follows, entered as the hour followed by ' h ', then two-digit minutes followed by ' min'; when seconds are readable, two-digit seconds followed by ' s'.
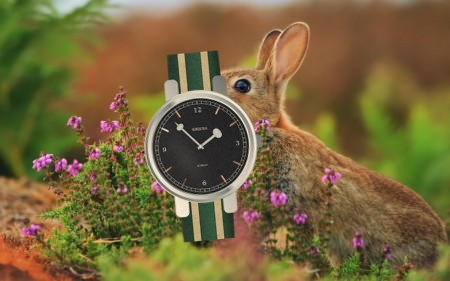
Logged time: 1 h 53 min
